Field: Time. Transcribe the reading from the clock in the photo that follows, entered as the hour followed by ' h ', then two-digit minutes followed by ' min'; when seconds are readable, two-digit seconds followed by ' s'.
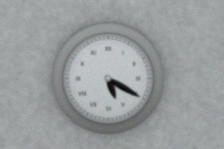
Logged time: 5 h 20 min
